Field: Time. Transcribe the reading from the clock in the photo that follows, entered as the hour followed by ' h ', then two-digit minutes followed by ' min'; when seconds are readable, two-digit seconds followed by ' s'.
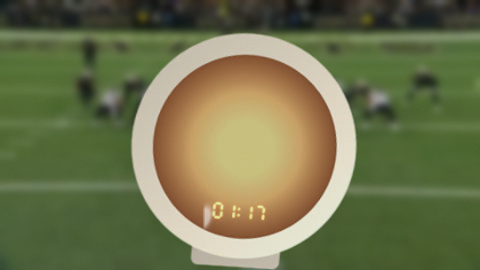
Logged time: 1 h 17 min
